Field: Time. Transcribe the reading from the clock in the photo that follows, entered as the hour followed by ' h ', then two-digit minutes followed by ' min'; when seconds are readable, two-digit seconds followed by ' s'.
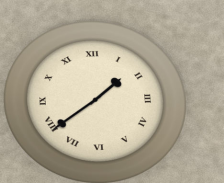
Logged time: 1 h 39 min
